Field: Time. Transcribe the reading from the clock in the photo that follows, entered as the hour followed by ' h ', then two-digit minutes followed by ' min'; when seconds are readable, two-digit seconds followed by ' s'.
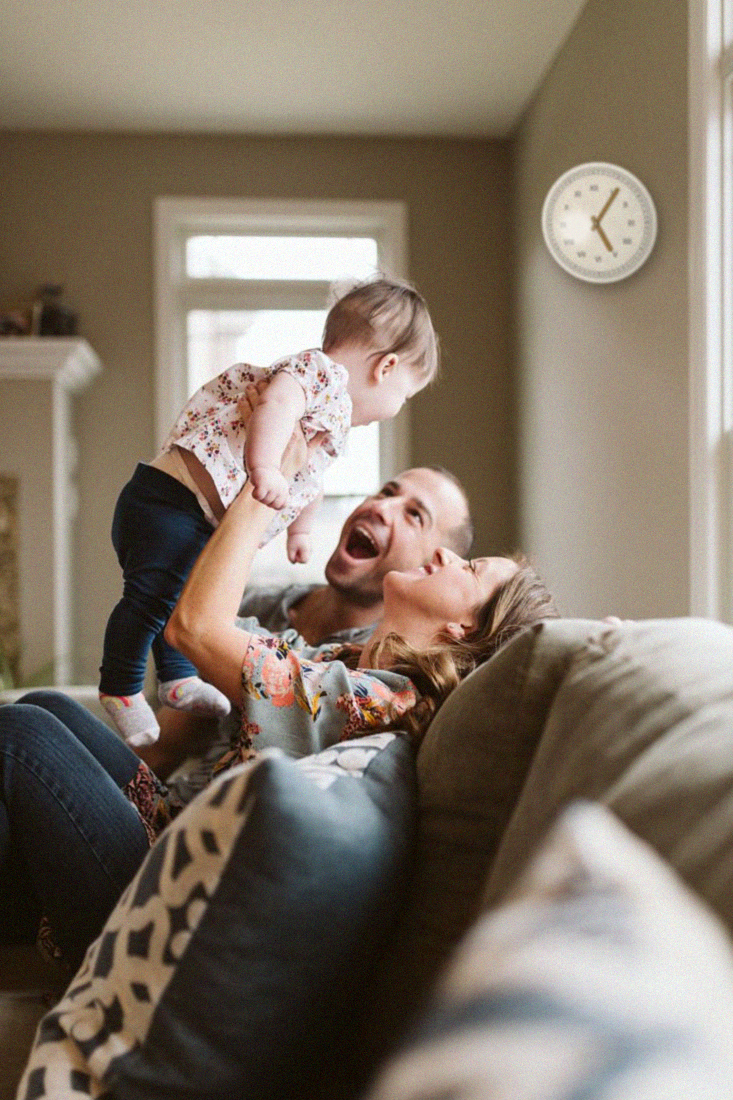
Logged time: 5 h 06 min
